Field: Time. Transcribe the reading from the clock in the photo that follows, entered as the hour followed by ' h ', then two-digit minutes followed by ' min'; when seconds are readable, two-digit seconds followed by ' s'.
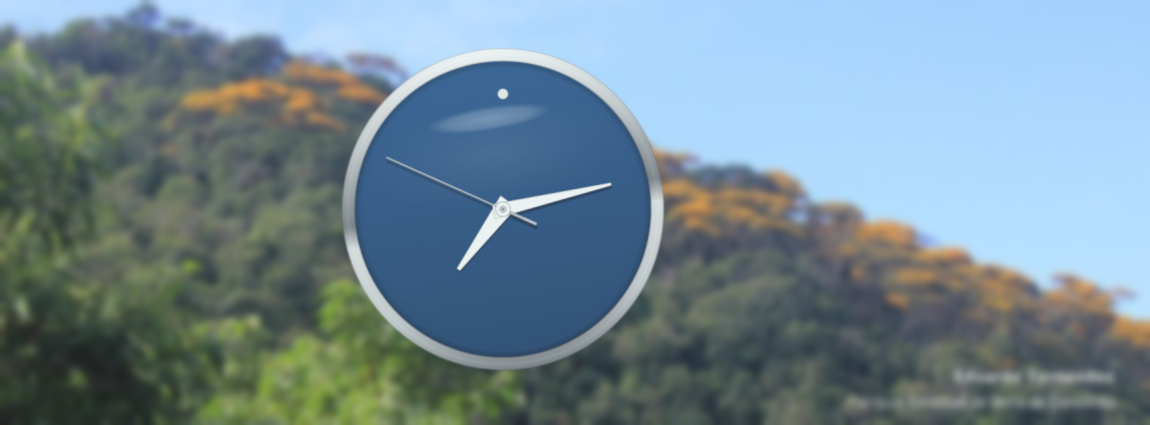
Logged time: 7 h 12 min 49 s
